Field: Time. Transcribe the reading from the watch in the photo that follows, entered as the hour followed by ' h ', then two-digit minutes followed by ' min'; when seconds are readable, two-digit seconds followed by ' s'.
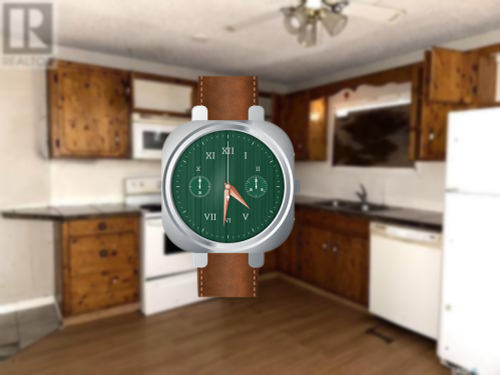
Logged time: 4 h 31 min
